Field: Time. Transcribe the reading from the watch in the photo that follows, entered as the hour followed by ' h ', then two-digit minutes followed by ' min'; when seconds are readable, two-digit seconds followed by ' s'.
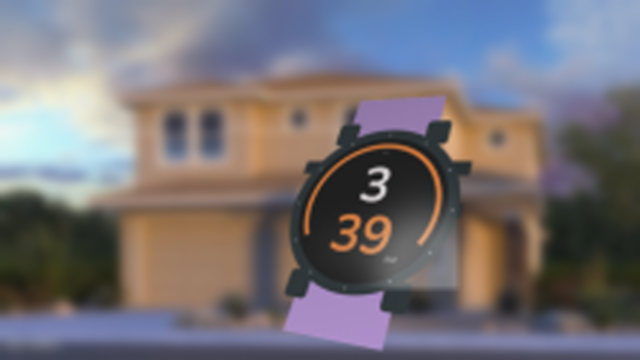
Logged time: 3 h 39 min
